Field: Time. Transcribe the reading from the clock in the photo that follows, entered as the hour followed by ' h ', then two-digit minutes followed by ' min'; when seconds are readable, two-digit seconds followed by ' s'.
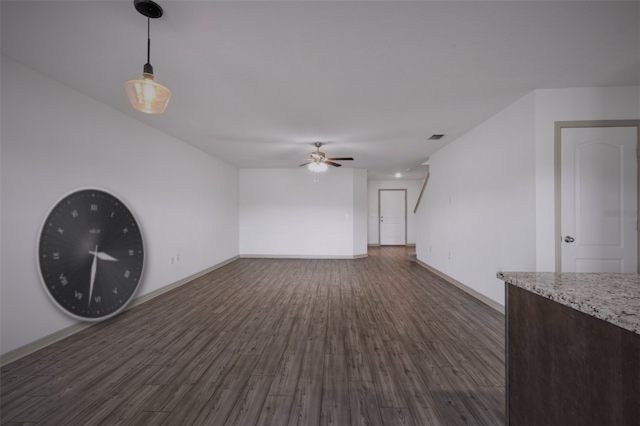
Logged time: 3 h 32 min
